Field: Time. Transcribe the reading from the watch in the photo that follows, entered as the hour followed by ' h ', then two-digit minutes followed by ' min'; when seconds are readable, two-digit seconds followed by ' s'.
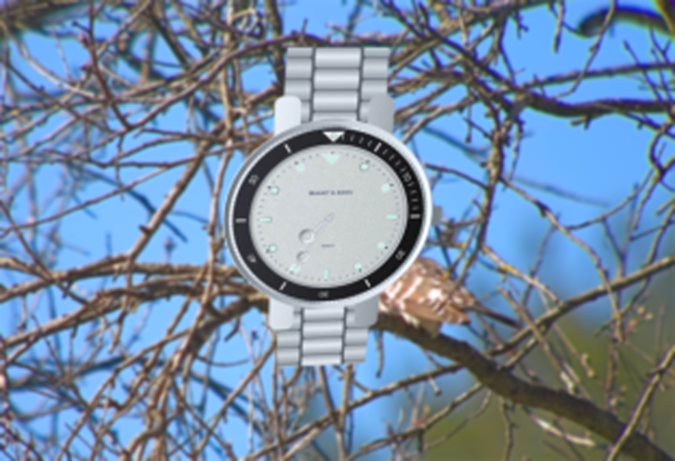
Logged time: 7 h 35 min
